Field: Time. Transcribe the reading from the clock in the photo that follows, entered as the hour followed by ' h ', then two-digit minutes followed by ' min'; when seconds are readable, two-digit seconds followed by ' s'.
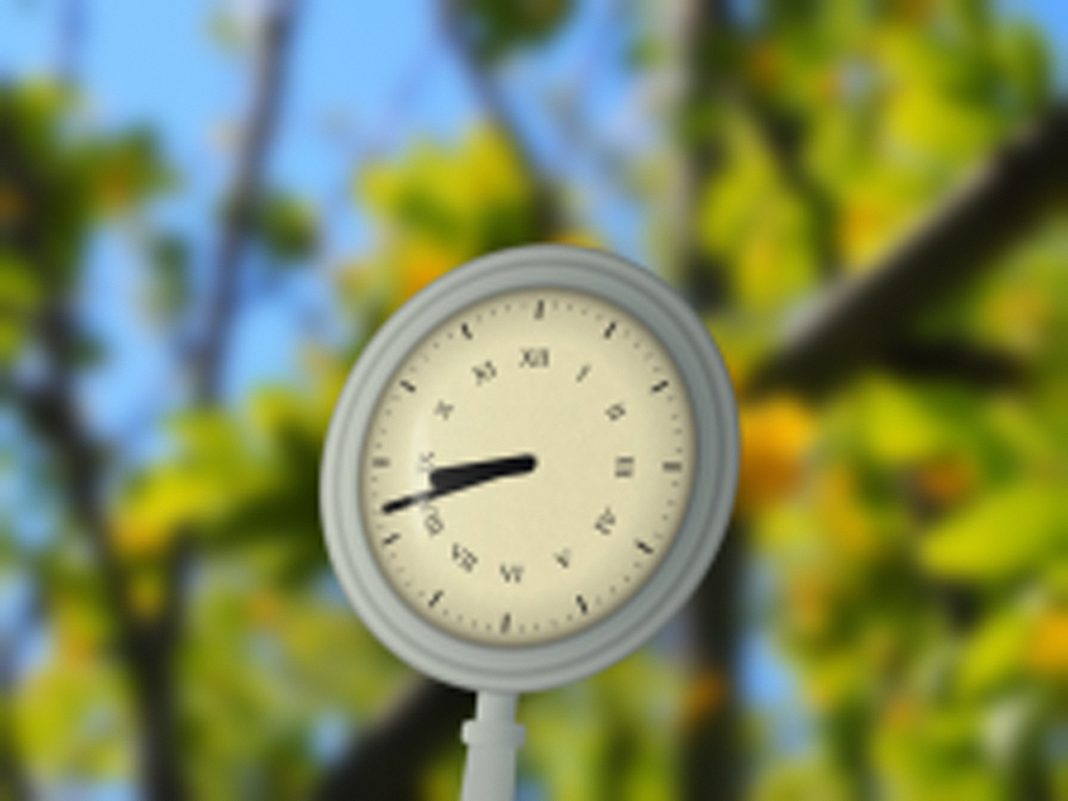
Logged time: 8 h 42 min
